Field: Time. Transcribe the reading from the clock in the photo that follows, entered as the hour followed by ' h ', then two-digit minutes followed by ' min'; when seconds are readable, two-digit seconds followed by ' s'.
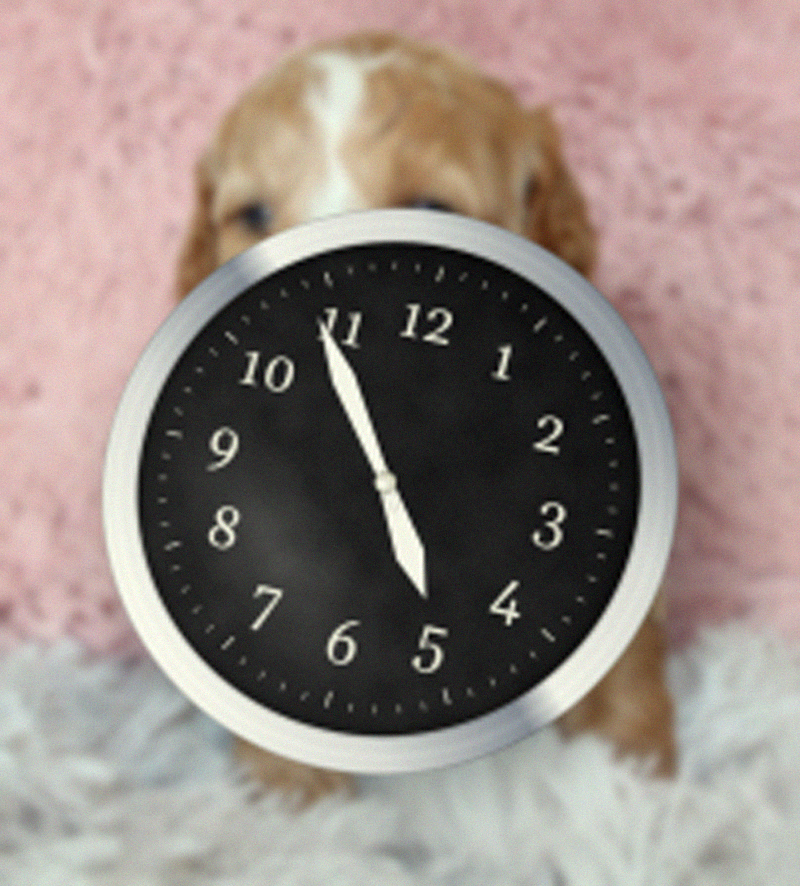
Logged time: 4 h 54 min
